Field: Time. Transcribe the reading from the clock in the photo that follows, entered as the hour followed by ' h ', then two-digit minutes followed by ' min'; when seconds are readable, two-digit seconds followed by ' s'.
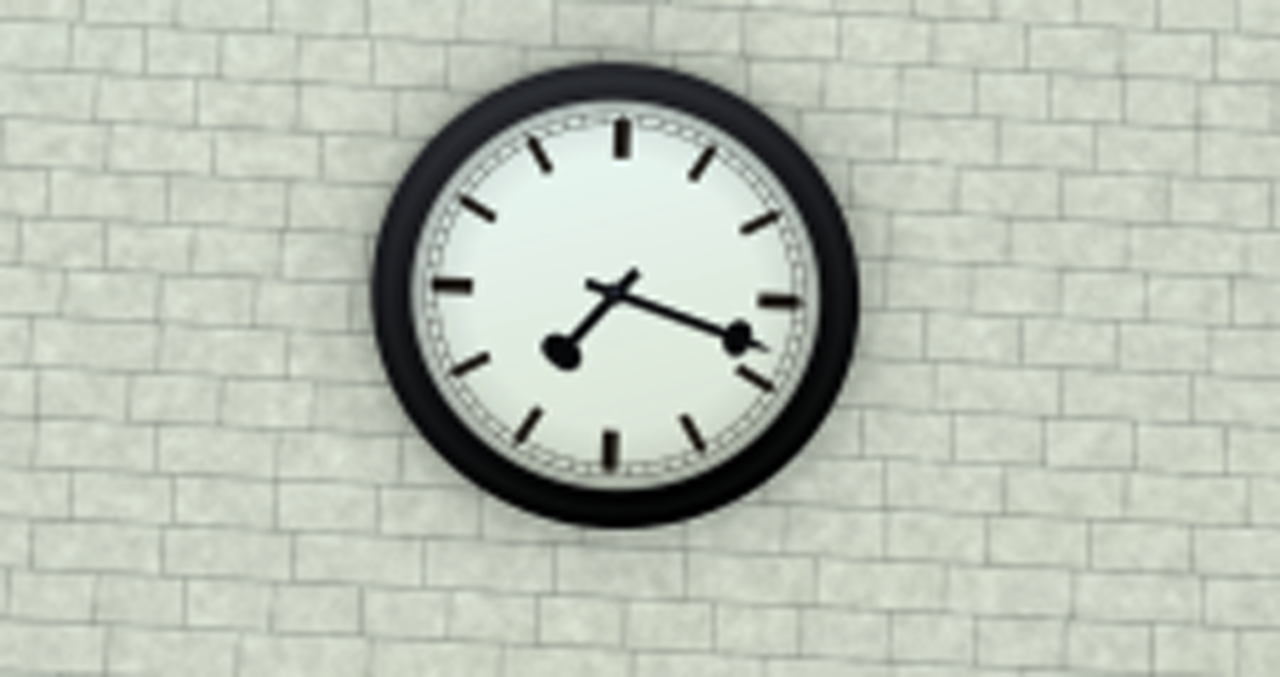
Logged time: 7 h 18 min
